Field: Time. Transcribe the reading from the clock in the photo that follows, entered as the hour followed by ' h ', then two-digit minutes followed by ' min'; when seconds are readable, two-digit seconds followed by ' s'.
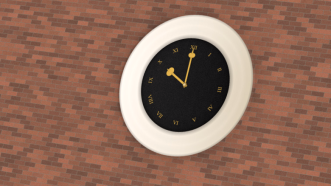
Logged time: 10 h 00 min
